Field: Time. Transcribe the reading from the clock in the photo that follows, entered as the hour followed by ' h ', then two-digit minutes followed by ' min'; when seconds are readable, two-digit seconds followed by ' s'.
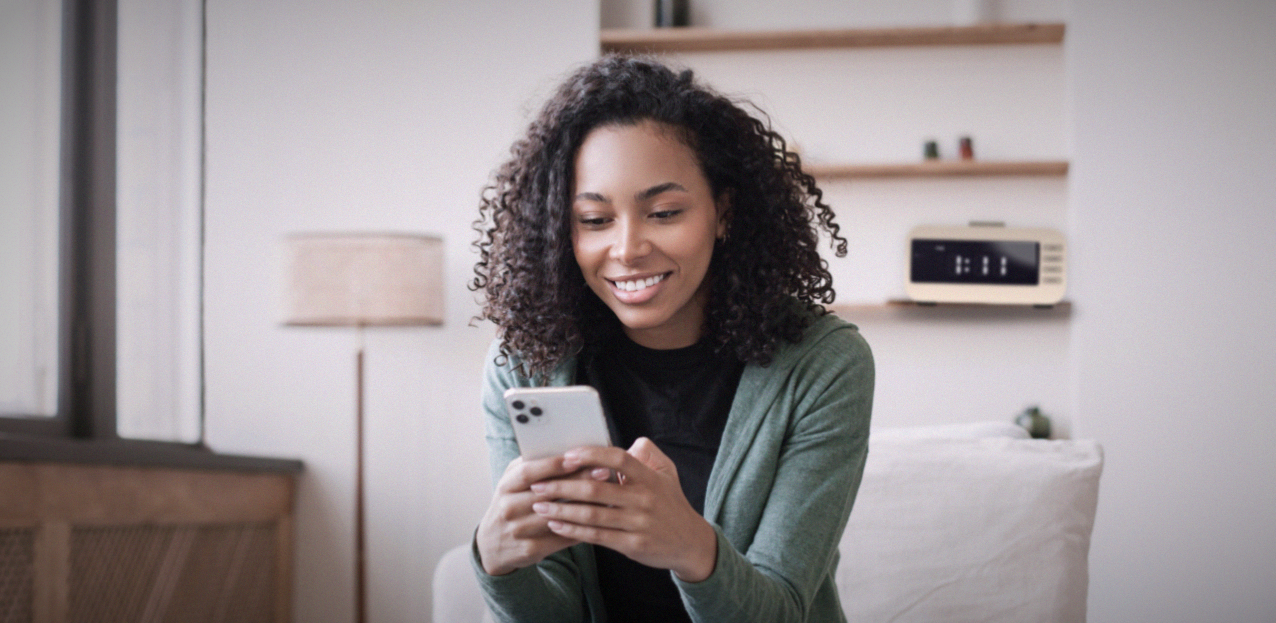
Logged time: 1 h 11 min
